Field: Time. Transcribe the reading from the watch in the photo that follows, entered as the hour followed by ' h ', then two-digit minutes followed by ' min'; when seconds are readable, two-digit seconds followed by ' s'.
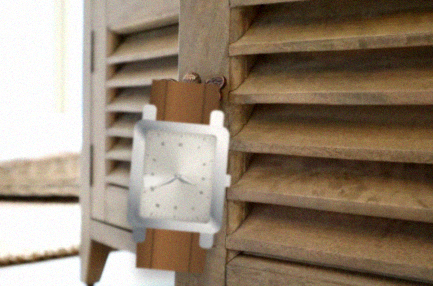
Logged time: 3 h 40 min
